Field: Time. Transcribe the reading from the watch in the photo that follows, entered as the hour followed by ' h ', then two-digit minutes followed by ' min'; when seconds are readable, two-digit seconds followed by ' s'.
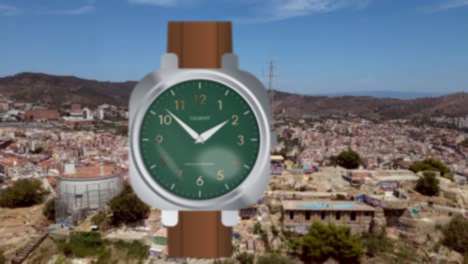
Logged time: 1 h 52 min
